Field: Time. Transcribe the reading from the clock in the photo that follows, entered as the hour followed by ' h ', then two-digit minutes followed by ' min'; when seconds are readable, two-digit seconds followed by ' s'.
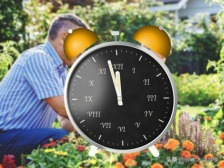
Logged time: 11 h 58 min
